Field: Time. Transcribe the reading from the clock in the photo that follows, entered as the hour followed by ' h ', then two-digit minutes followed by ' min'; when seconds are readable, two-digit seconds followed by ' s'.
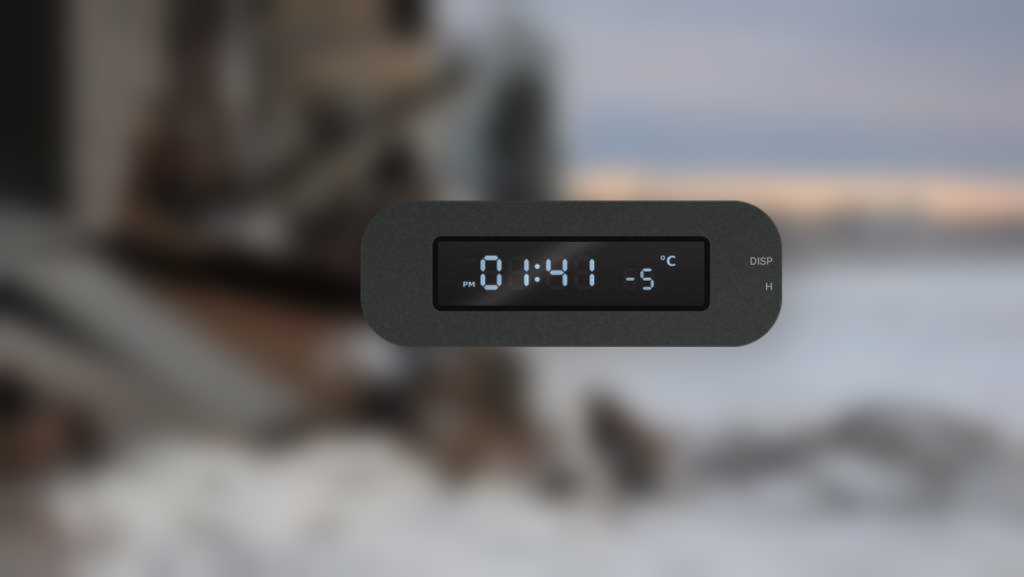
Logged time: 1 h 41 min
